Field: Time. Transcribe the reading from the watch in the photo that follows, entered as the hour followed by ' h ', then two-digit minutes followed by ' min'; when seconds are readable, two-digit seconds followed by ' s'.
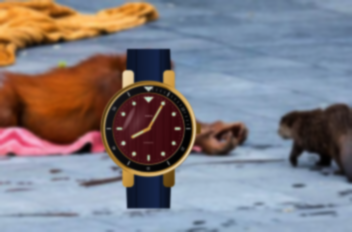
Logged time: 8 h 05 min
